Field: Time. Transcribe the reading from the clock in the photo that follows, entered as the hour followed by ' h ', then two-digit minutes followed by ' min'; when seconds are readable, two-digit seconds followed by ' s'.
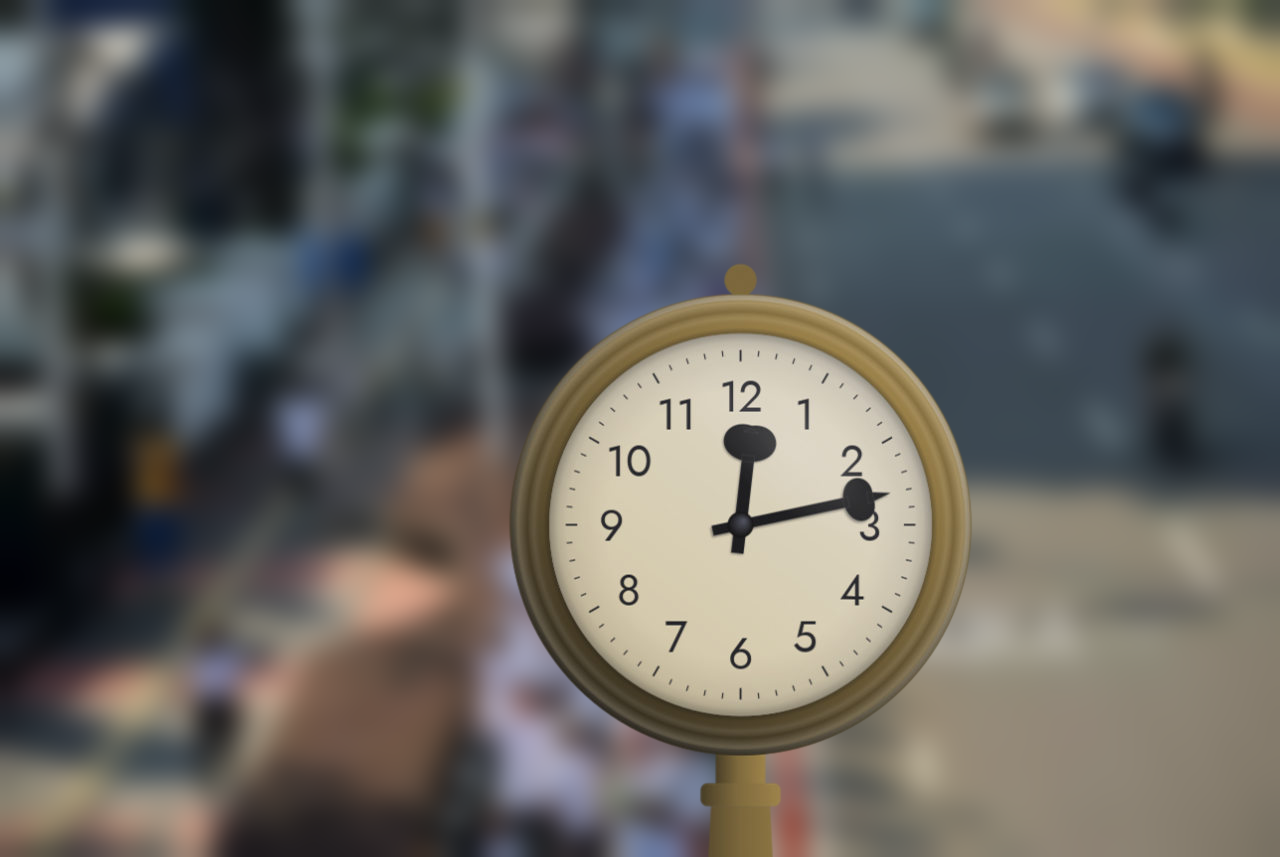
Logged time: 12 h 13 min
